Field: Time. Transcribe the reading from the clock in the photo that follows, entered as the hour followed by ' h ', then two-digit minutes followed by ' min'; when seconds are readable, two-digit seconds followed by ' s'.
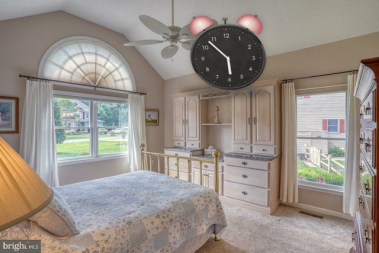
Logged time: 5 h 53 min
